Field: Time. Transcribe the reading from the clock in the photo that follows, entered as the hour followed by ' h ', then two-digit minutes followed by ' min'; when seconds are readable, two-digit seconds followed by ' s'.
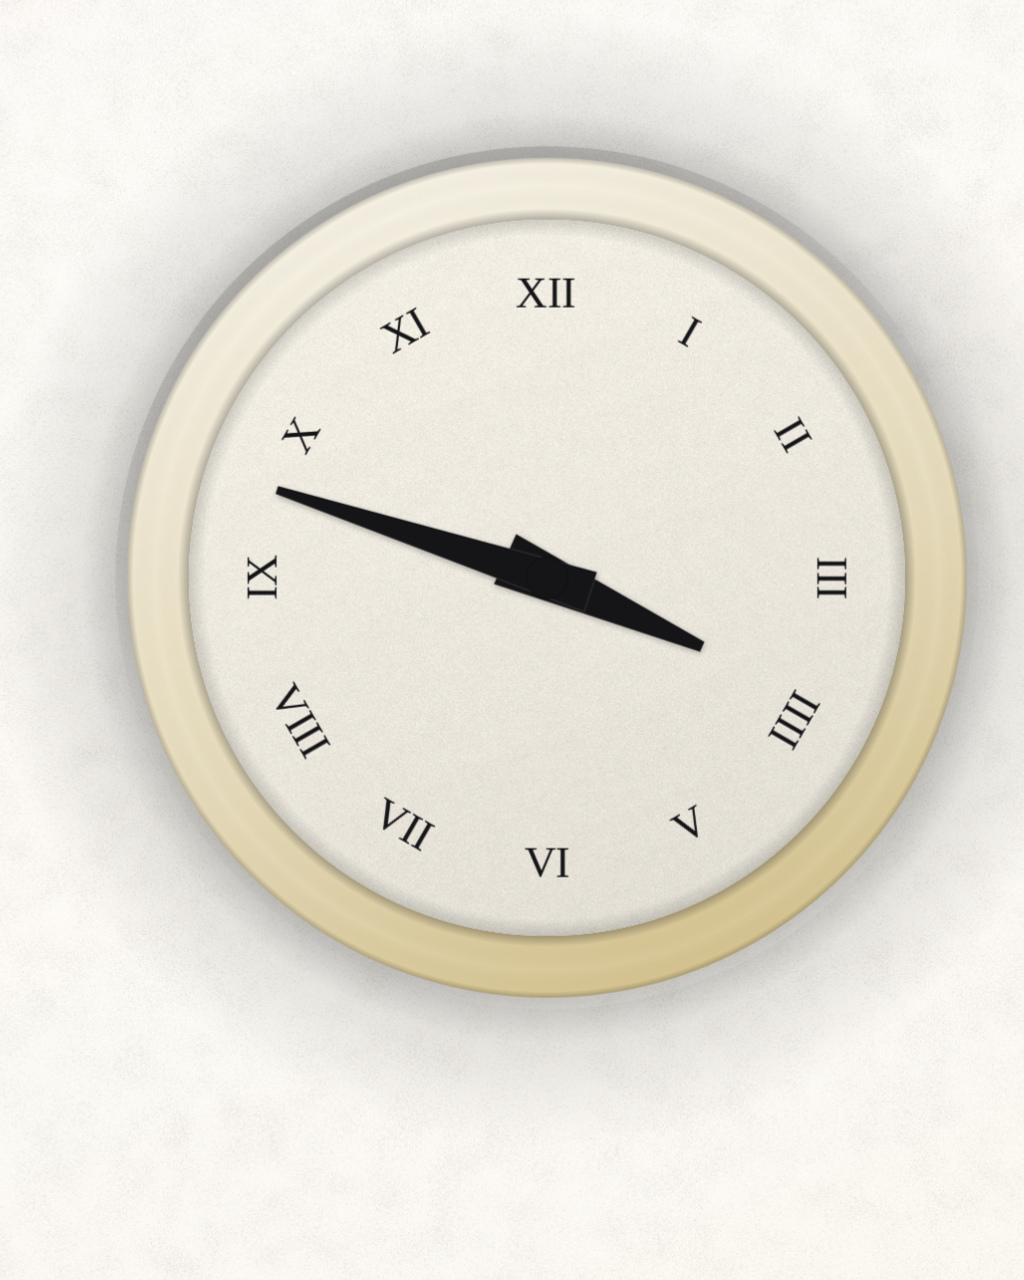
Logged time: 3 h 48 min
